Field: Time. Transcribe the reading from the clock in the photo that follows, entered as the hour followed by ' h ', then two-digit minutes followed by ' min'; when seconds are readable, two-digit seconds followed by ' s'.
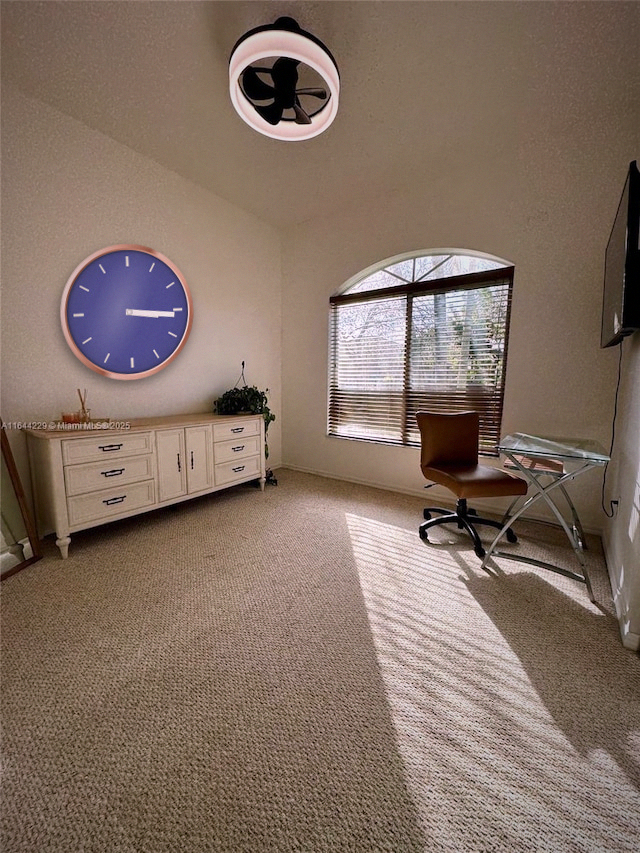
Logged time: 3 h 16 min
